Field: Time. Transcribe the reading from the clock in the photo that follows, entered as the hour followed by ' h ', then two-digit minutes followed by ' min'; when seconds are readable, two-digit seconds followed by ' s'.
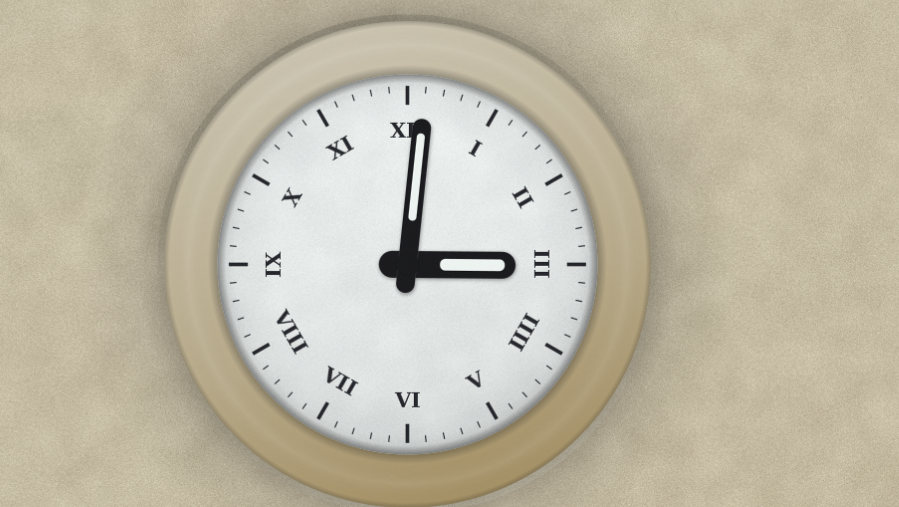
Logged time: 3 h 01 min
